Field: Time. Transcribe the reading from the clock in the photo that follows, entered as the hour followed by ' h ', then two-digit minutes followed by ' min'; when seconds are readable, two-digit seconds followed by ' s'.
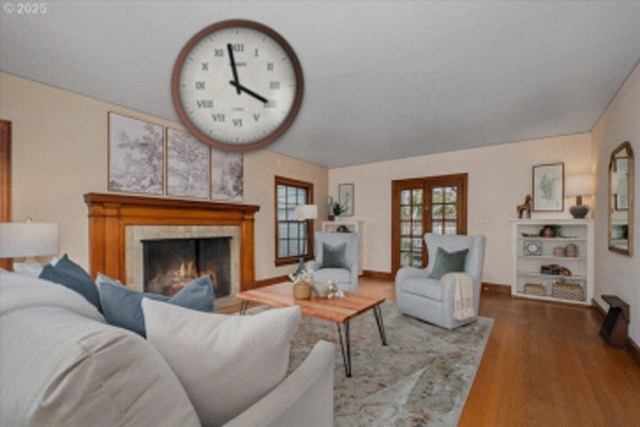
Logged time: 3 h 58 min
